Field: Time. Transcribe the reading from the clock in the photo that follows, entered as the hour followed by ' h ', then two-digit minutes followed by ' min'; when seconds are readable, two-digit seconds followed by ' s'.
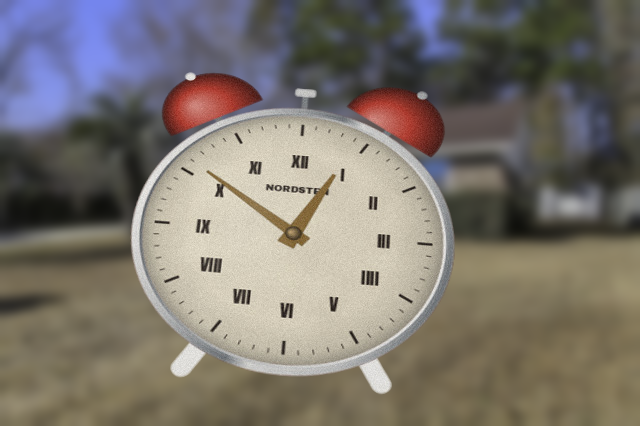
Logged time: 12 h 51 min
